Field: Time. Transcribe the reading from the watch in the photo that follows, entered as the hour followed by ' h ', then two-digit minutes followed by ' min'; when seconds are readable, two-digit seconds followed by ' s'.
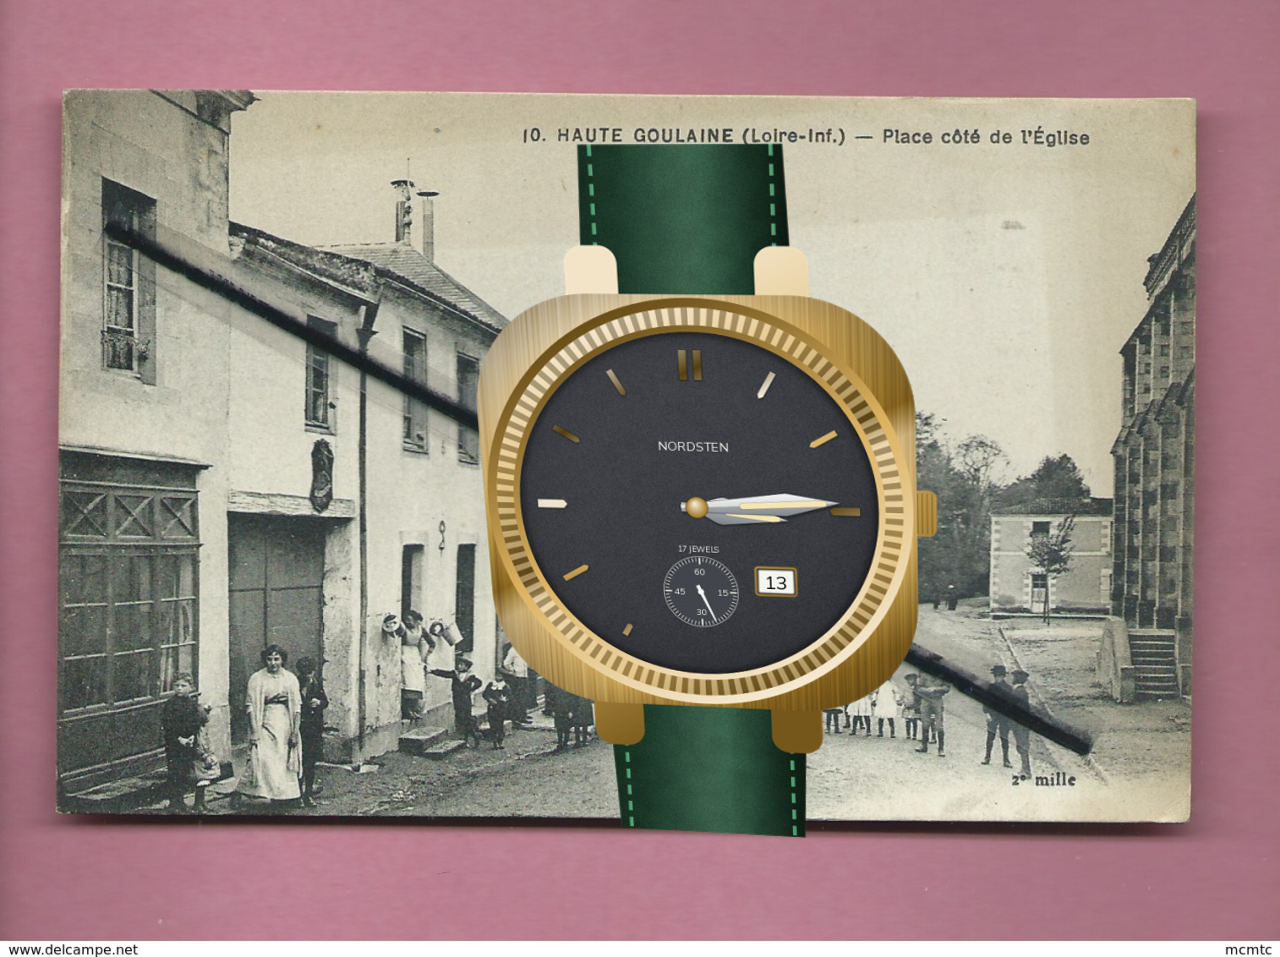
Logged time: 3 h 14 min 26 s
